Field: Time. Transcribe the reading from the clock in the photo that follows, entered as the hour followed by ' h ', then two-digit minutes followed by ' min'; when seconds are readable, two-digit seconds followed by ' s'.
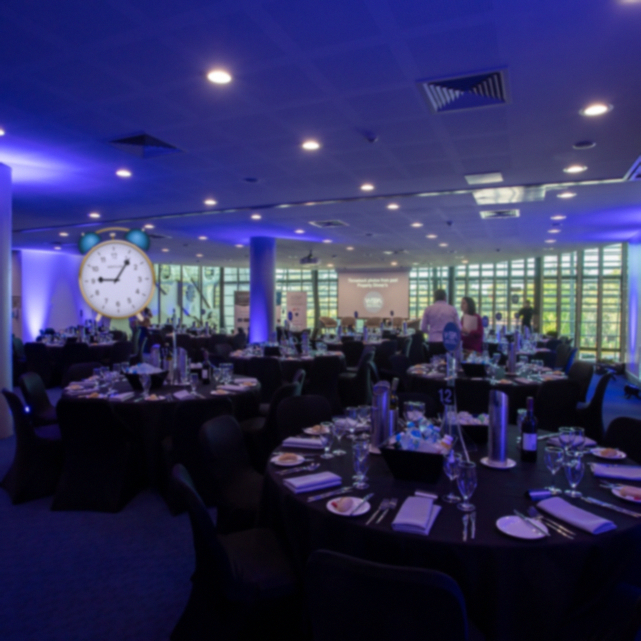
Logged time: 9 h 06 min
